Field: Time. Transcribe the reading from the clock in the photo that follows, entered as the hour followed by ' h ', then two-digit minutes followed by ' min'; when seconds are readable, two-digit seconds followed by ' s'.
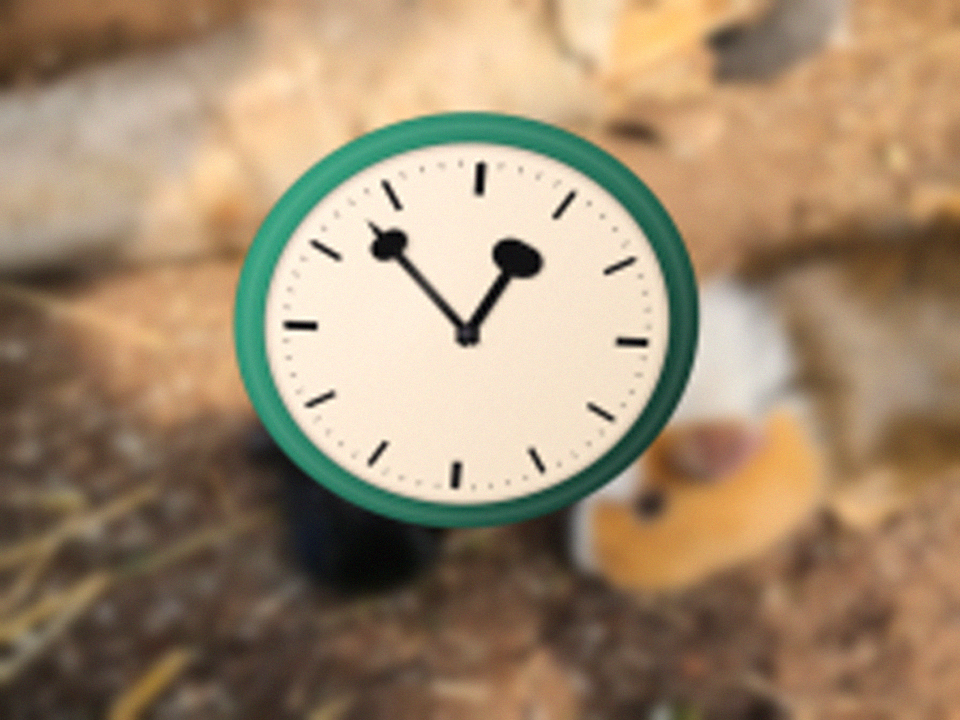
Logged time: 12 h 53 min
